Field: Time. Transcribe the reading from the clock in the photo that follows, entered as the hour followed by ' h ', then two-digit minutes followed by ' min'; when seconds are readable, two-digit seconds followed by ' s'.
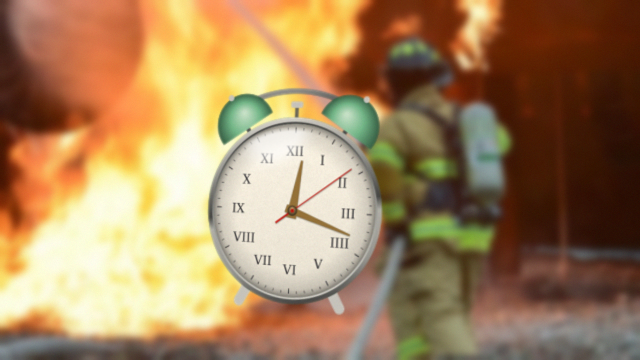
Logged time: 12 h 18 min 09 s
